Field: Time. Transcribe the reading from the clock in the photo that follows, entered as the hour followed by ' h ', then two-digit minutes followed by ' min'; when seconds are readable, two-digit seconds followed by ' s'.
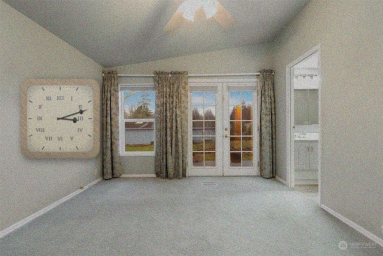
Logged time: 3 h 12 min
